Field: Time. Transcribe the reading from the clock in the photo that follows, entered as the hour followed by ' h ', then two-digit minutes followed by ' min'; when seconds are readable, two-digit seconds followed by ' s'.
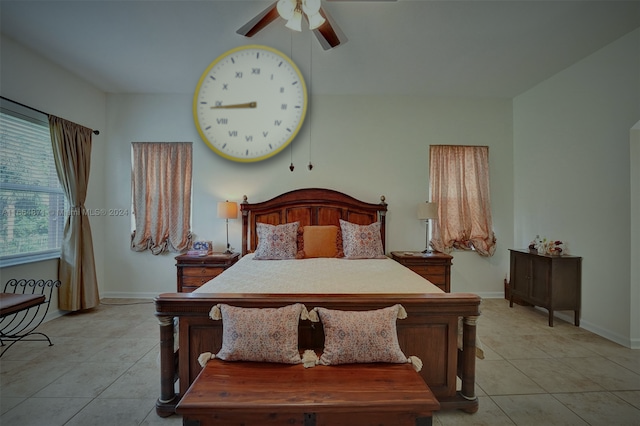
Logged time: 8 h 44 min
